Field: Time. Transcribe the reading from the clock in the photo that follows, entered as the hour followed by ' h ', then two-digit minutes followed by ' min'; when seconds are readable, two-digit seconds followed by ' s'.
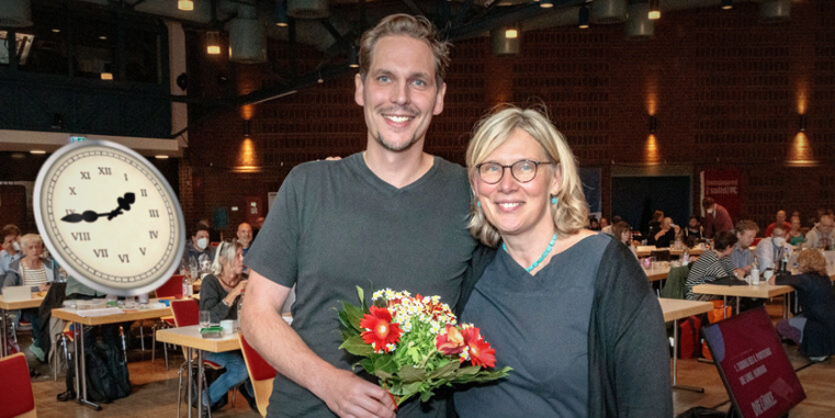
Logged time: 1 h 44 min
